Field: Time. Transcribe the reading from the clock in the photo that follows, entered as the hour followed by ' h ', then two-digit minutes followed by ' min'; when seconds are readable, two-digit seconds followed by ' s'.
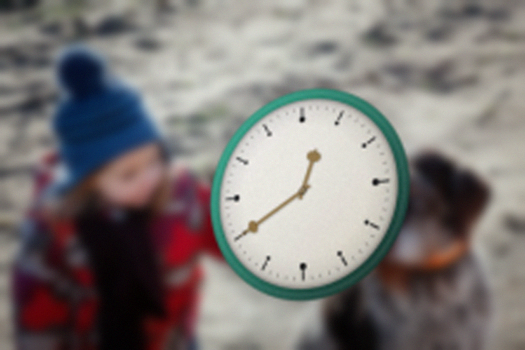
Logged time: 12 h 40 min
